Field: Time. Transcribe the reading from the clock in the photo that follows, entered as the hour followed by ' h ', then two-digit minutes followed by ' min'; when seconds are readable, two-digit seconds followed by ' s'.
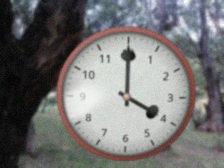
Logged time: 4 h 00 min
